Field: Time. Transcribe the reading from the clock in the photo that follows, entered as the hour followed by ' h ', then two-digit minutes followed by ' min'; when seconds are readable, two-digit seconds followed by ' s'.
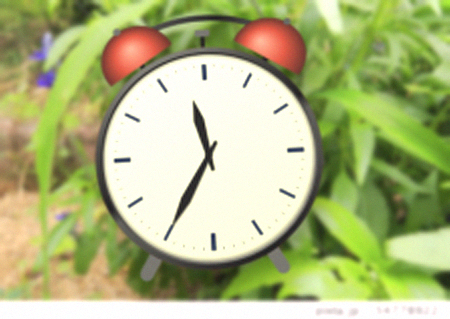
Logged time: 11 h 35 min
